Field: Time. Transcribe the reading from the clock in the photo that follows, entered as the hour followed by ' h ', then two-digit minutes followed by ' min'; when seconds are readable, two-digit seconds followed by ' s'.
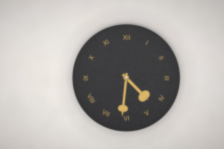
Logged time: 4 h 31 min
